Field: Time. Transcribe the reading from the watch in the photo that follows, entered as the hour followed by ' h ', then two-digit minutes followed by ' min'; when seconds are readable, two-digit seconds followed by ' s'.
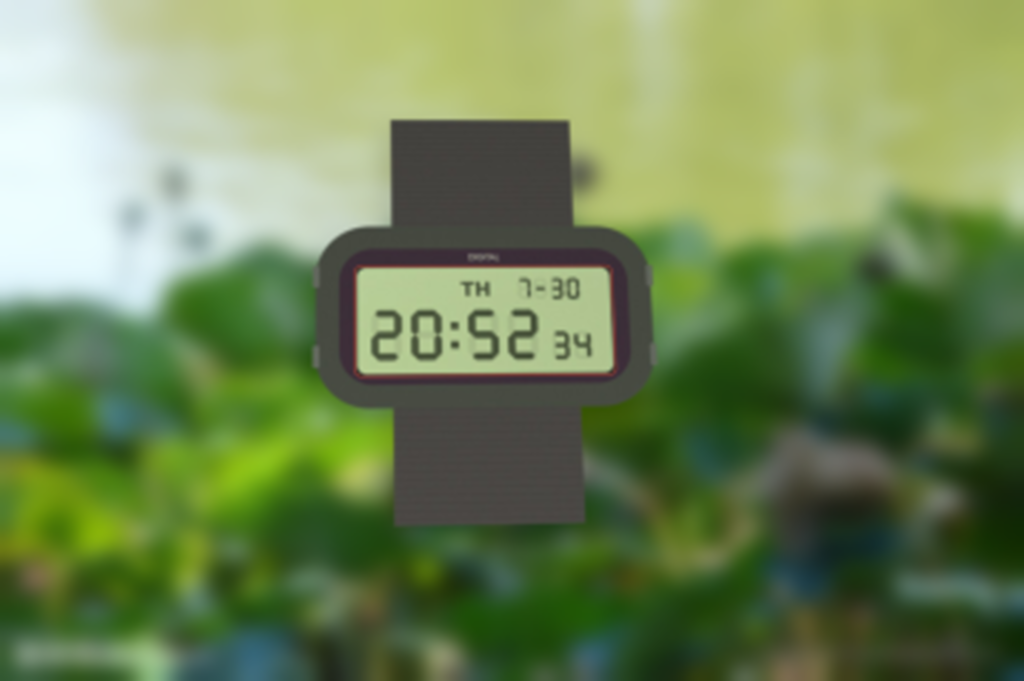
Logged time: 20 h 52 min 34 s
